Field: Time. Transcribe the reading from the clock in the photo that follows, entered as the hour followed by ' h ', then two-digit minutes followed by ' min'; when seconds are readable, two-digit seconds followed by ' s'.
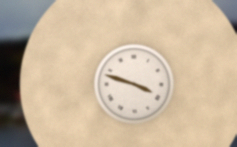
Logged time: 3 h 48 min
